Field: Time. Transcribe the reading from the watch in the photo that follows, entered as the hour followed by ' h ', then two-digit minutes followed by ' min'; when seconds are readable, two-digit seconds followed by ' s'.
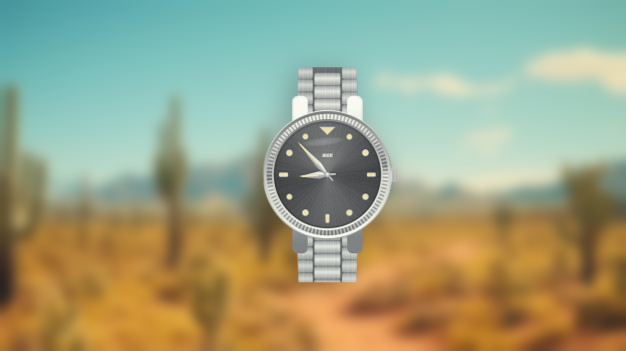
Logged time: 8 h 53 min
